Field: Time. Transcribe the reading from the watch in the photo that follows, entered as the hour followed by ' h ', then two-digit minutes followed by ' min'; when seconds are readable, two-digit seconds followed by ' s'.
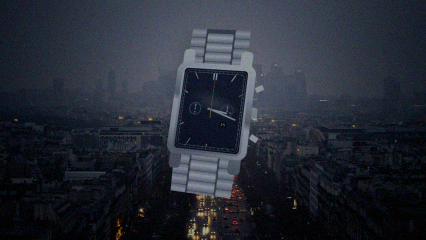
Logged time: 3 h 18 min
